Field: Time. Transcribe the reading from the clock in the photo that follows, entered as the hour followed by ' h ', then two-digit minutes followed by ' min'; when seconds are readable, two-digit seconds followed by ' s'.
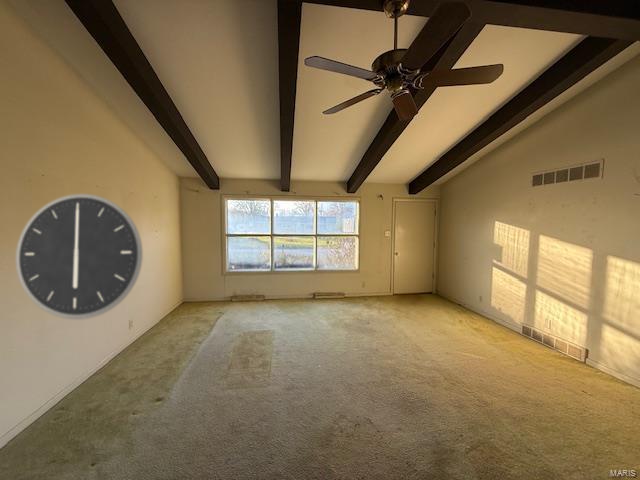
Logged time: 6 h 00 min
